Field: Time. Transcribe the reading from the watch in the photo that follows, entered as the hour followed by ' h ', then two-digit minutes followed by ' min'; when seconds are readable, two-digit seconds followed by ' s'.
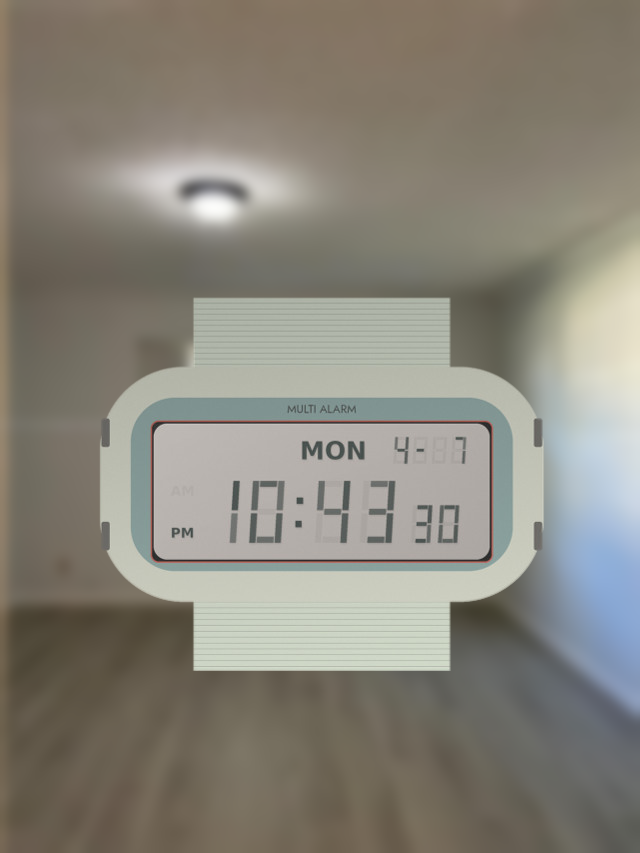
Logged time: 10 h 43 min 30 s
